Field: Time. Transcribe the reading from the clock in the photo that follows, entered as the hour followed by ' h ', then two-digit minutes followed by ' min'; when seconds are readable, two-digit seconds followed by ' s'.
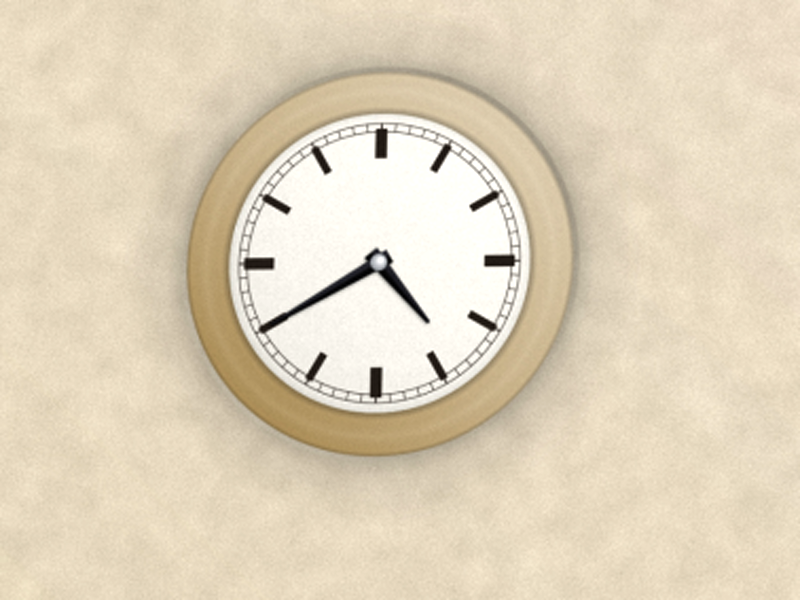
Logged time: 4 h 40 min
